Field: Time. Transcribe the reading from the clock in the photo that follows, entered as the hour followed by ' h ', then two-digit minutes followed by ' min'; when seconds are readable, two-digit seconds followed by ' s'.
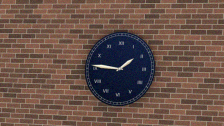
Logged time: 1 h 46 min
